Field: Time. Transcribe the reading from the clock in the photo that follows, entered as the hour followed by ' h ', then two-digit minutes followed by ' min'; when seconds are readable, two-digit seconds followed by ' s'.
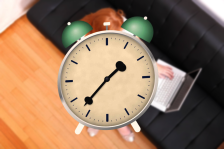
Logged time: 1 h 37 min
